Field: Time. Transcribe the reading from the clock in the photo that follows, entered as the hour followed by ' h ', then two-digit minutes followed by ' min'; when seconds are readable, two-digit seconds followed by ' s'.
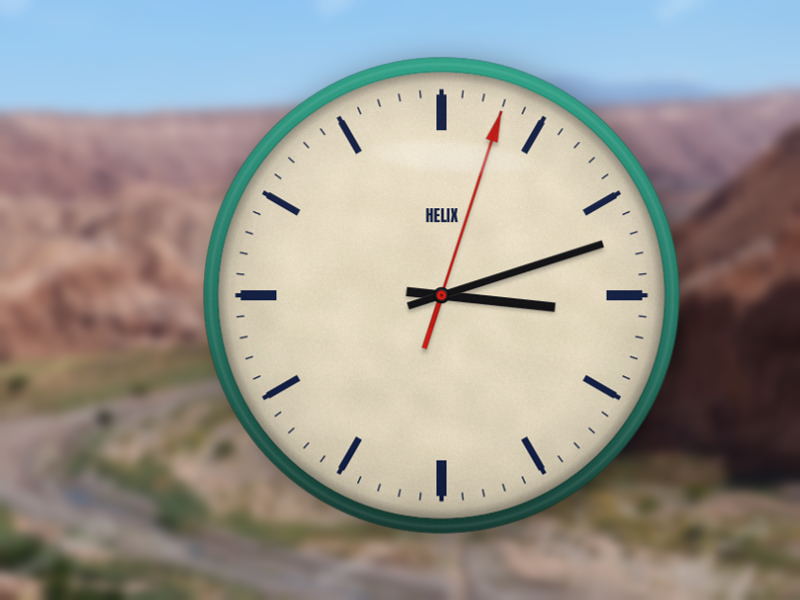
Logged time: 3 h 12 min 03 s
